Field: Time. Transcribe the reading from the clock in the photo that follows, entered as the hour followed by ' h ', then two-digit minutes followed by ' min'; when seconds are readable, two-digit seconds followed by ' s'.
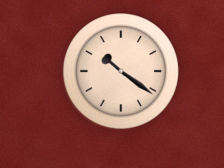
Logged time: 10 h 21 min
